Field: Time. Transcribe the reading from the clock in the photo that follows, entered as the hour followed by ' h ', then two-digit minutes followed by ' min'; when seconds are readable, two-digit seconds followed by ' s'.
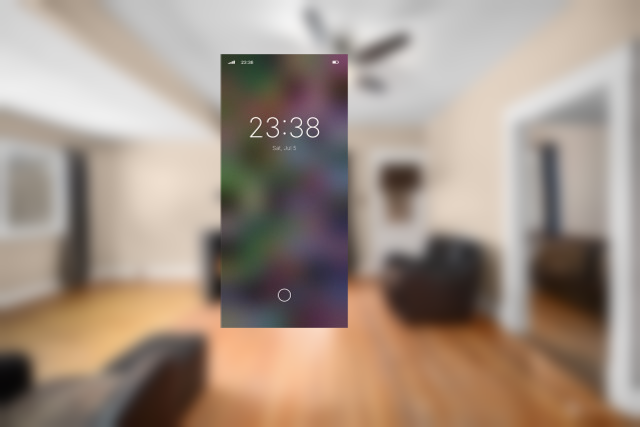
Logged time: 23 h 38 min
